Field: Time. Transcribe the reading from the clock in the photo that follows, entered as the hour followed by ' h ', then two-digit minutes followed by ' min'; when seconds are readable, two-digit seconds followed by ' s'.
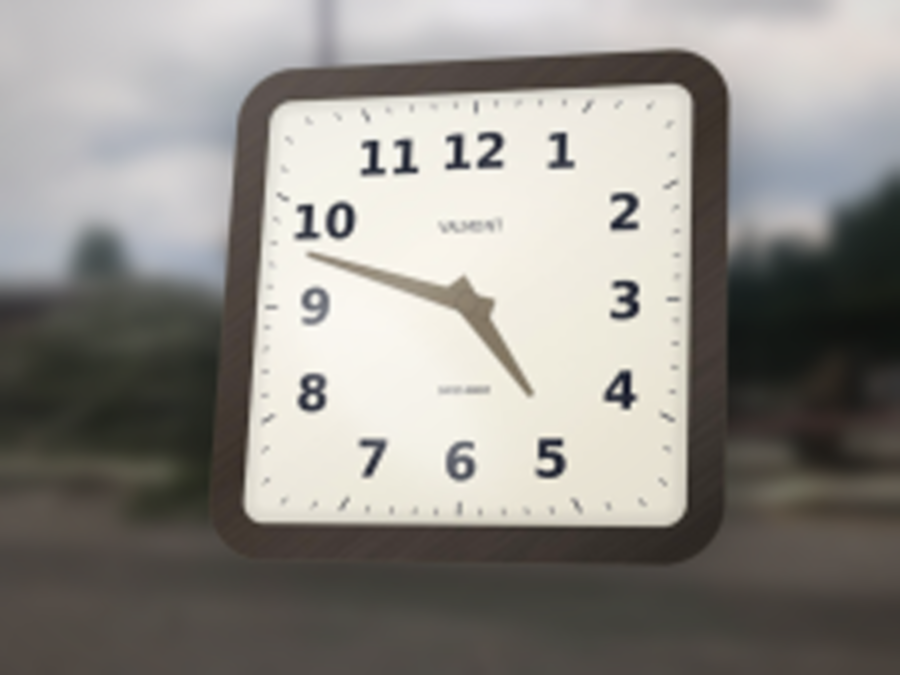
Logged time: 4 h 48 min
